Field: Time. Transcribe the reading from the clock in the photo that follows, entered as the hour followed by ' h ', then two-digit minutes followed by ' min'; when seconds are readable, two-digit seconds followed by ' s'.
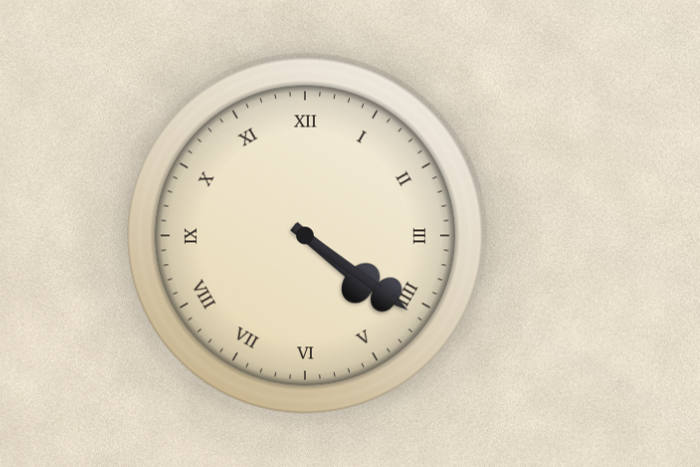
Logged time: 4 h 21 min
